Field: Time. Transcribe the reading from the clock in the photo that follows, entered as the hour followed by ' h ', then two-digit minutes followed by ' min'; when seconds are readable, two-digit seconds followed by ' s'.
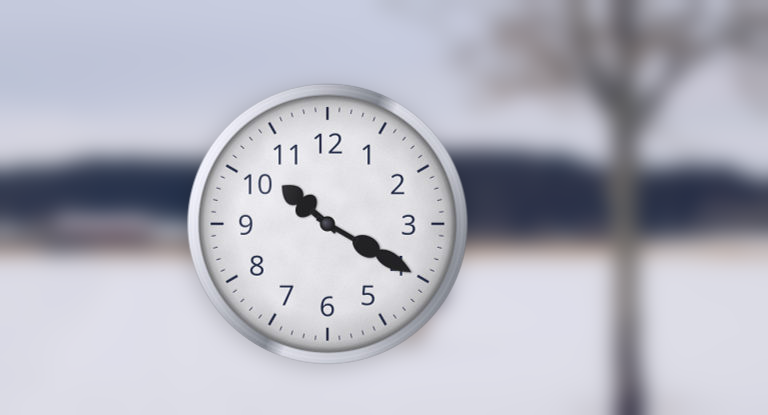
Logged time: 10 h 20 min
